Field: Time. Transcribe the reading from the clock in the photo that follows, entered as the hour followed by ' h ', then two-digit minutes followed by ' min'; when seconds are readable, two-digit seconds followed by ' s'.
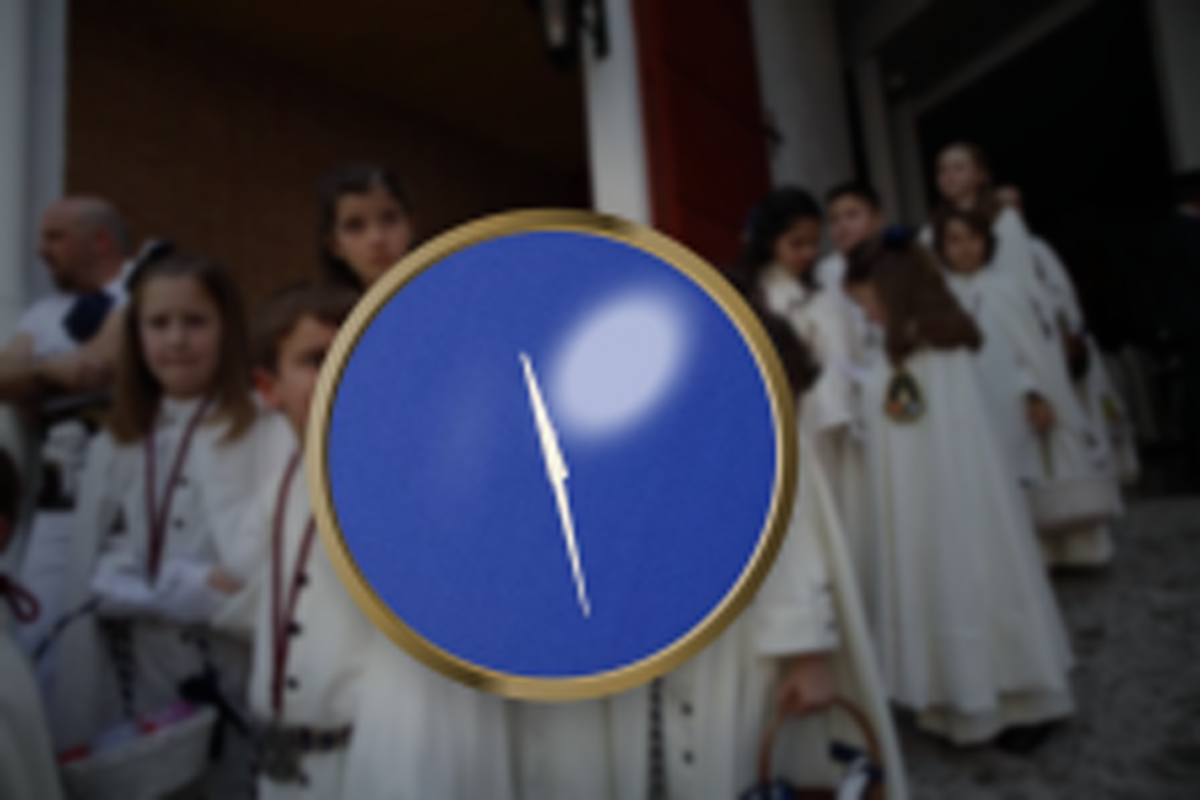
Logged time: 11 h 28 min
